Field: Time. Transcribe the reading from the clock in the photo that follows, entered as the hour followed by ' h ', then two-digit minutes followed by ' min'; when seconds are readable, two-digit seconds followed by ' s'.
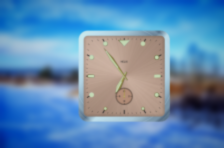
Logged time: 6 h 54 min
